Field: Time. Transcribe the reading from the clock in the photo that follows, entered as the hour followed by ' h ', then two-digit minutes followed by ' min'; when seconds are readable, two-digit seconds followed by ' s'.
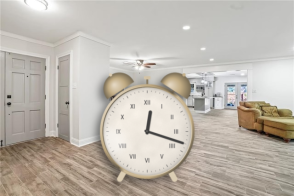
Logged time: 12 h 18 min
